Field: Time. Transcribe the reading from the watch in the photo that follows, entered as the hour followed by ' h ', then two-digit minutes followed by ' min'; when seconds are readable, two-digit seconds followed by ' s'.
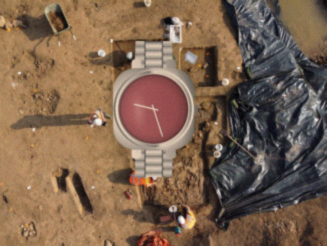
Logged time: 9 h 27 min
